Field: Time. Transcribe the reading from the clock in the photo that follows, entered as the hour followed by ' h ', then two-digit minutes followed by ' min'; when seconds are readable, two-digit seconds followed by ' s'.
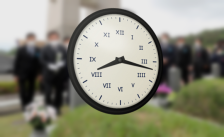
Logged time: 8 h 17 min
